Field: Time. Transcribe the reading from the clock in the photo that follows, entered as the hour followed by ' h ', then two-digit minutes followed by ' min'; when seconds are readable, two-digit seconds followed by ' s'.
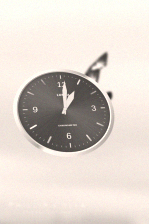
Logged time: 1 h 01 min
